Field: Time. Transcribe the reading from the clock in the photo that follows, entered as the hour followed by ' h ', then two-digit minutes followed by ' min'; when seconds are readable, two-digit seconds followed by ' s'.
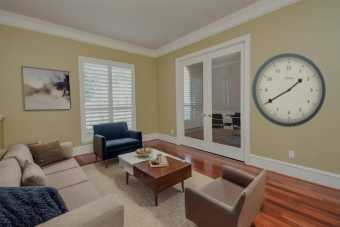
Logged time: 1 h 40 min
